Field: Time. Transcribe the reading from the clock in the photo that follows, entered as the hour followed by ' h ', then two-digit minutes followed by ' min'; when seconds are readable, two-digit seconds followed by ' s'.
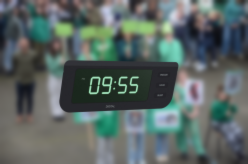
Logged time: 9 h 55 min
